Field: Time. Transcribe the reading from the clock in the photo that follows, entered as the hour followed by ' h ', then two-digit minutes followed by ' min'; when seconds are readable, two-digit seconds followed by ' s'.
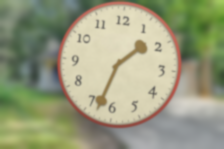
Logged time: 1 h 33 min
